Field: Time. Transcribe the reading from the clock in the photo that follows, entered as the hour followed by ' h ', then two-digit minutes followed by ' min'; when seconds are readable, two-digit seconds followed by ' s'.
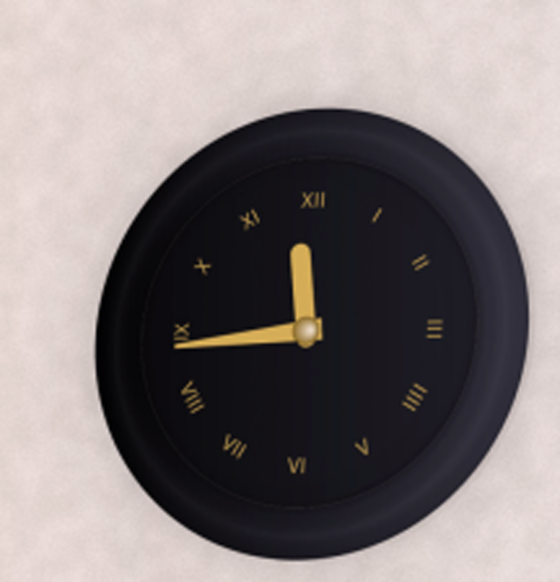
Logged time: 11 h 44 min
